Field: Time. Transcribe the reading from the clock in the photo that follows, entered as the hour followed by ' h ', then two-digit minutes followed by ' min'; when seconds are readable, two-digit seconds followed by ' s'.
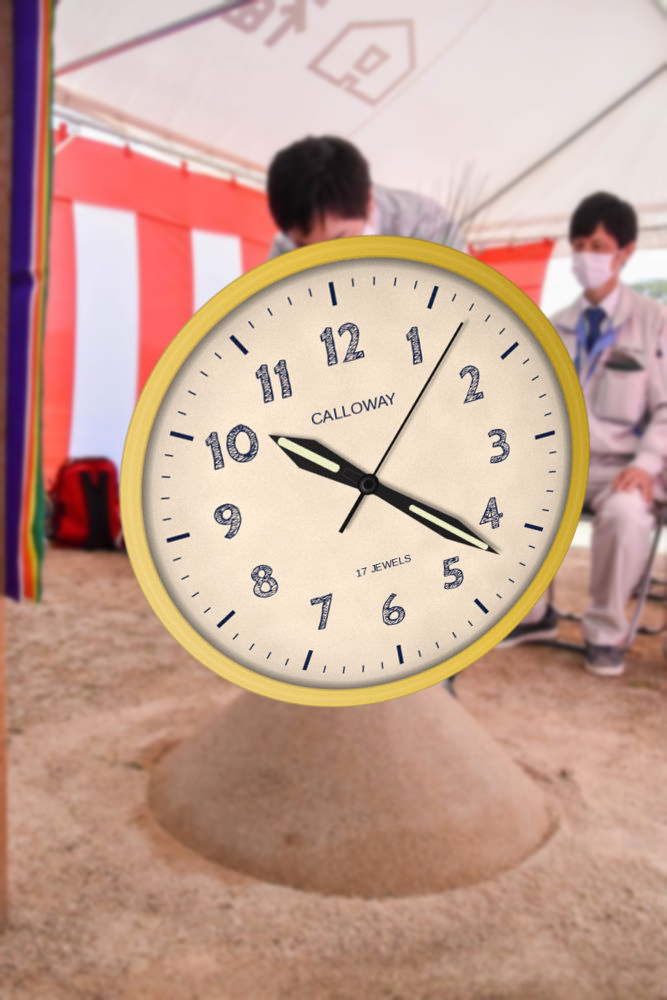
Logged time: 10 h 22 min 07 s
